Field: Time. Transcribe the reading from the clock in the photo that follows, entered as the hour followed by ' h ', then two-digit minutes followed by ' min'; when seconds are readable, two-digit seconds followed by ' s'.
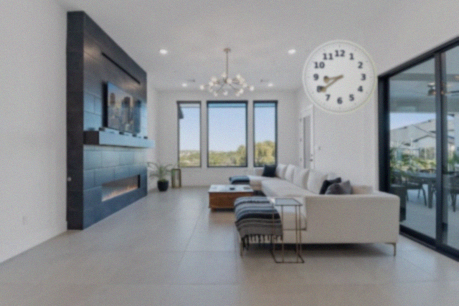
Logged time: 8 h 39 min
